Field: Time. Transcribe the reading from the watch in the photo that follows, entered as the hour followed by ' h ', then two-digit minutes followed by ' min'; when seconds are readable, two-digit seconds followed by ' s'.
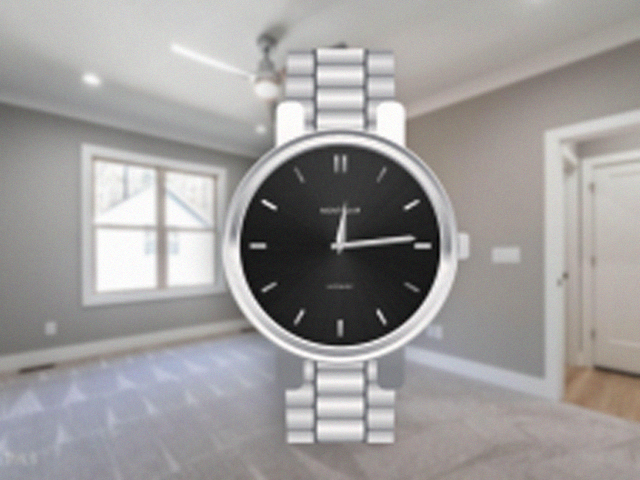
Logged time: 12 h 14 min
